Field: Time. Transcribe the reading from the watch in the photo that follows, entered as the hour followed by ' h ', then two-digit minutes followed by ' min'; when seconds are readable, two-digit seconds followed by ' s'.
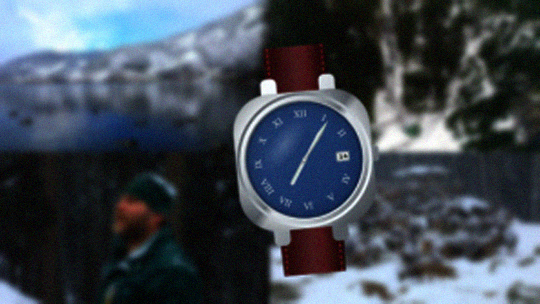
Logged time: 7 h 06 min
